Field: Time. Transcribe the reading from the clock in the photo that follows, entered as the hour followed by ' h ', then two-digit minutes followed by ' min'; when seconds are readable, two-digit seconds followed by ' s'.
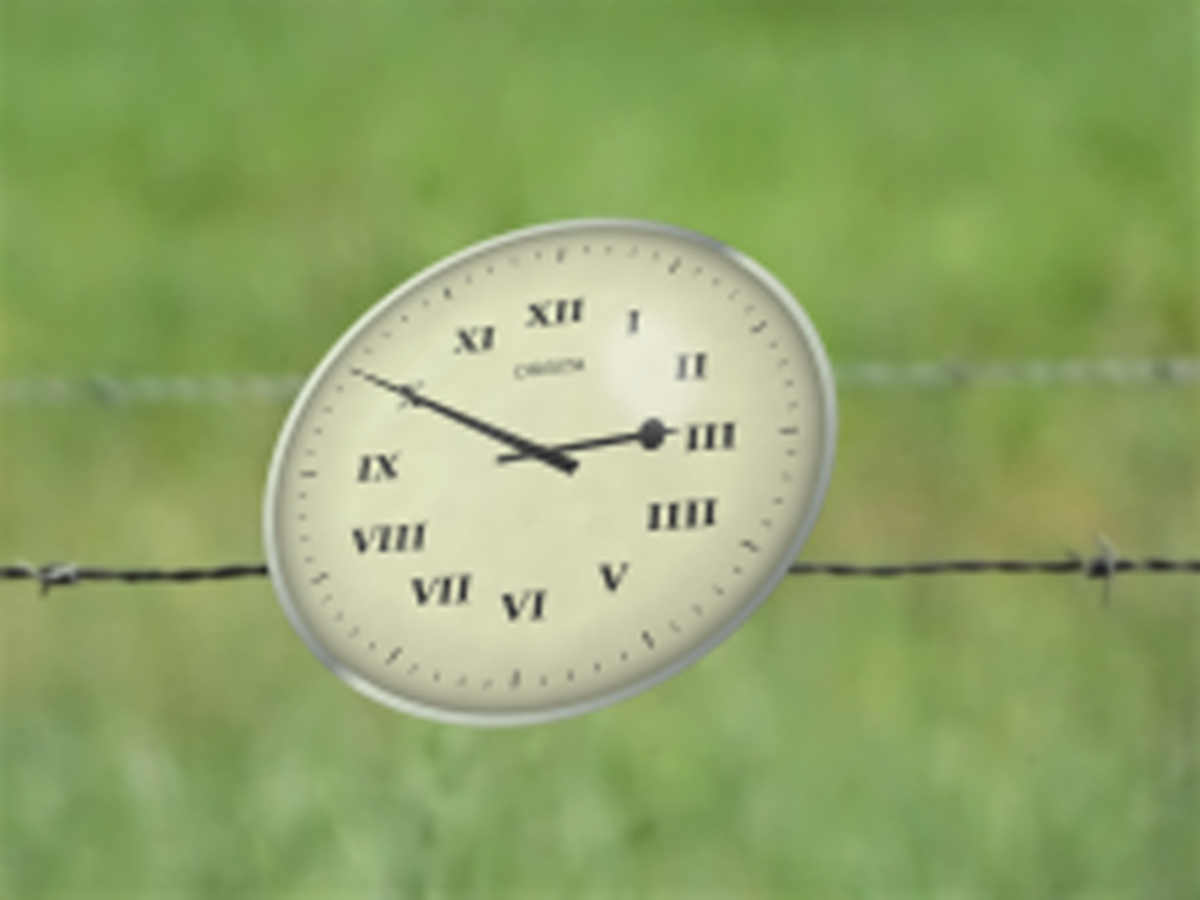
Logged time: 2 h 50 min
